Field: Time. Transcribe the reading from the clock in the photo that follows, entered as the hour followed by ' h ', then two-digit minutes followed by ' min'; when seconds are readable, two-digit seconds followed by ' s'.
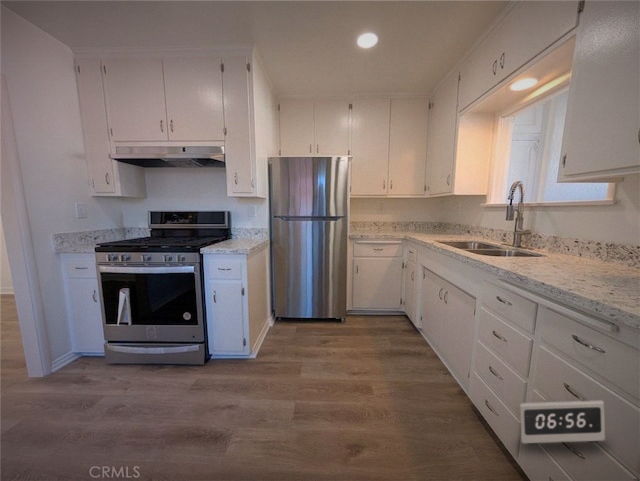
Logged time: 6 h 56 min
